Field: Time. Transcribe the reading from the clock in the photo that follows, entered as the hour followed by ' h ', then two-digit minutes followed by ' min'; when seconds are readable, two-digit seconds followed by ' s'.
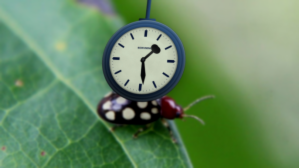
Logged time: 1 h 29 min
